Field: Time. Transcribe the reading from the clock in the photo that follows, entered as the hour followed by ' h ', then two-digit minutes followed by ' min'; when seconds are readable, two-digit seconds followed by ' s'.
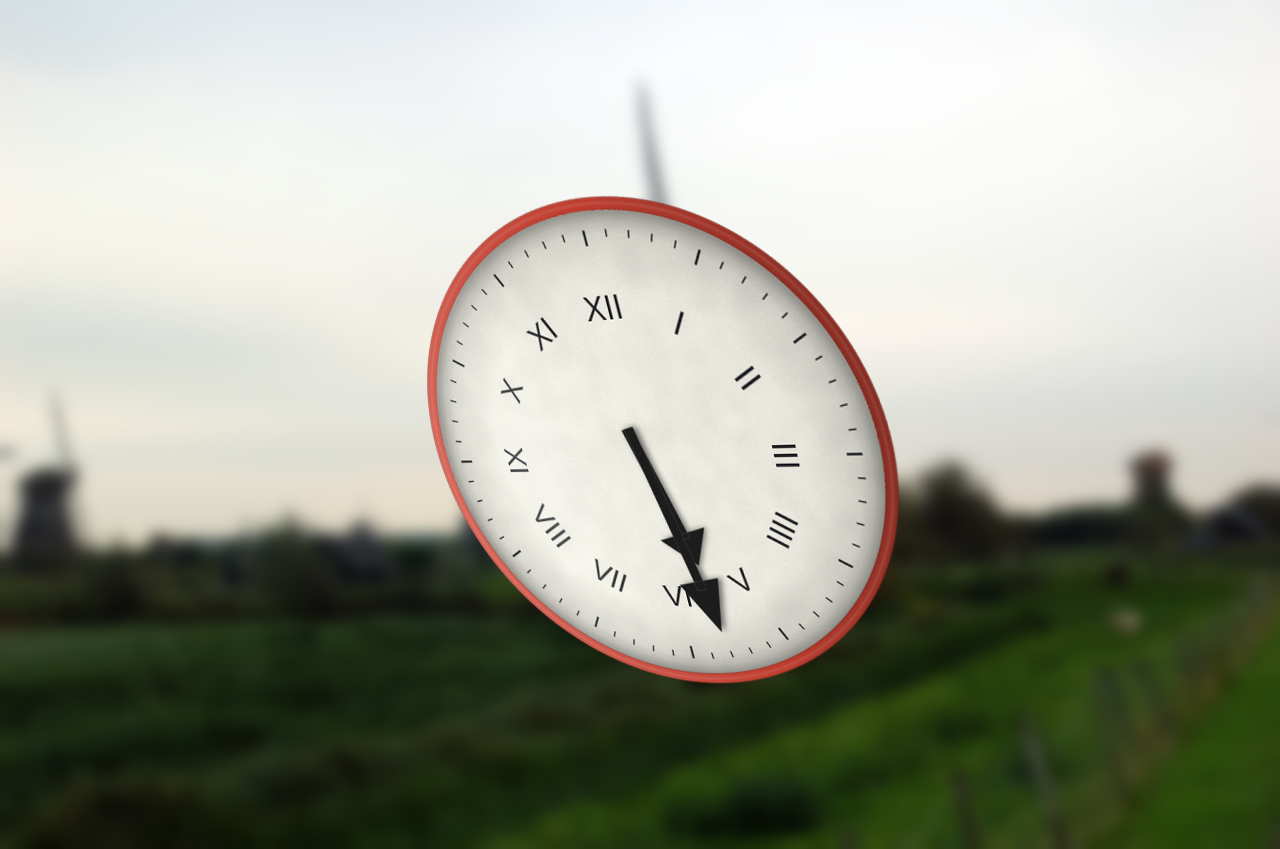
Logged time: 5 h 28 min
